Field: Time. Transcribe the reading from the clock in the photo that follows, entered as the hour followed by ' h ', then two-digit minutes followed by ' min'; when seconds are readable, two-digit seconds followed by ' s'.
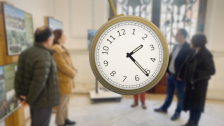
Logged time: 2 h 26 min
